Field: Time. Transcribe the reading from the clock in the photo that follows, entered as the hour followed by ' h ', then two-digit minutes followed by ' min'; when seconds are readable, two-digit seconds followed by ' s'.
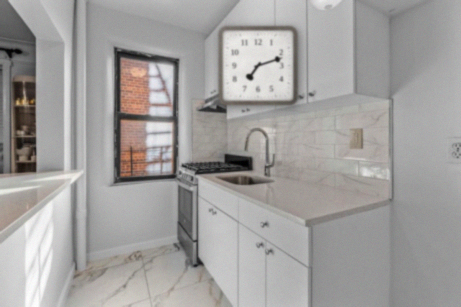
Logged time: 7 h 12 min
